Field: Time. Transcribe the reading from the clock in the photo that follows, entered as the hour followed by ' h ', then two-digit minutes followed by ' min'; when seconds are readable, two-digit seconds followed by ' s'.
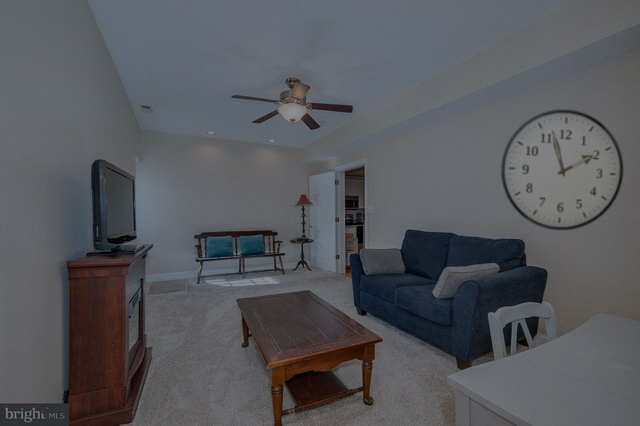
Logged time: 1 h 57 min
